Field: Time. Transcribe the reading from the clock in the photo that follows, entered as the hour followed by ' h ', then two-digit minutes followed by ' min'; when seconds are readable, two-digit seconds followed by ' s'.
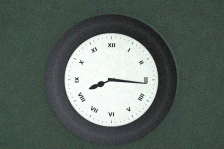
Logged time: 8 h 16 min
